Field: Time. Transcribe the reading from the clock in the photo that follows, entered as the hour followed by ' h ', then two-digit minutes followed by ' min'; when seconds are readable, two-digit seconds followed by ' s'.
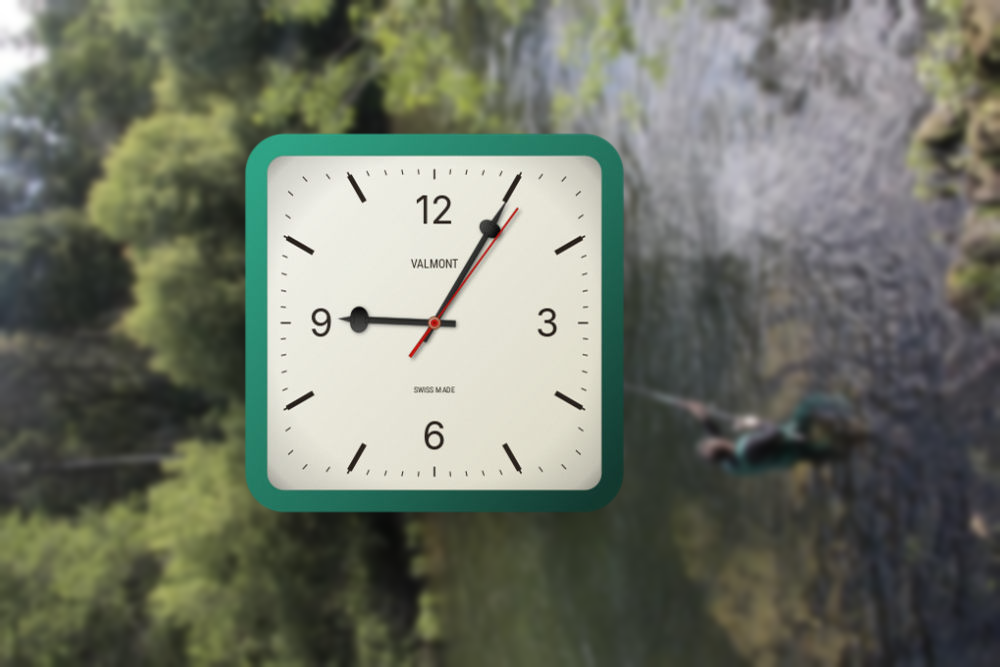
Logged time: 9 h 05 min 06 s
